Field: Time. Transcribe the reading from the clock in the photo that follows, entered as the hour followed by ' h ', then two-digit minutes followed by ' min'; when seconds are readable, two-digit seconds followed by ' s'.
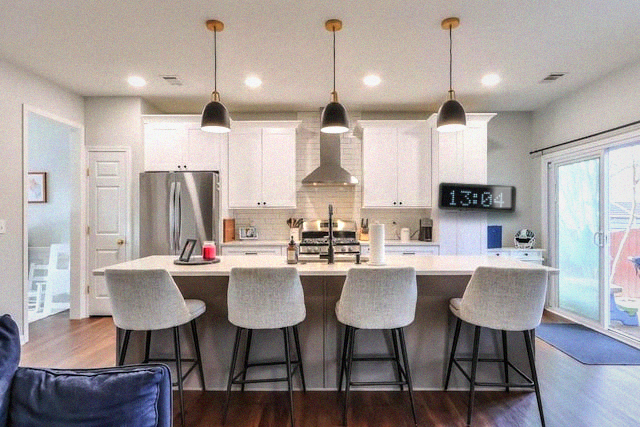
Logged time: 13 h 04 min
